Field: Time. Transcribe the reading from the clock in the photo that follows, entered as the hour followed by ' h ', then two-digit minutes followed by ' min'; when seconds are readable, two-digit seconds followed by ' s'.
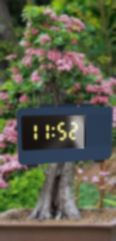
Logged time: 11 h 52 min
